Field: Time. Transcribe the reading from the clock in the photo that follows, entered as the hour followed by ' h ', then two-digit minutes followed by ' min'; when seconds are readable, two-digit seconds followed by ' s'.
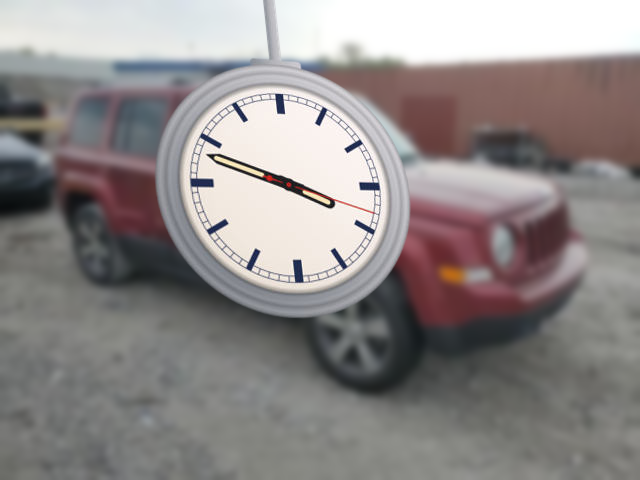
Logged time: 3 h 48 min 18 s
